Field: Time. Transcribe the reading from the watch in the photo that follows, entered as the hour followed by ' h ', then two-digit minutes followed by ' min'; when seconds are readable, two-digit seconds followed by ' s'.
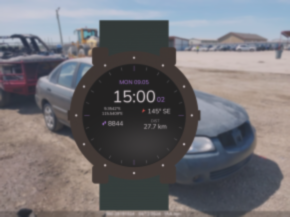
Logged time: 15 h 00 min
